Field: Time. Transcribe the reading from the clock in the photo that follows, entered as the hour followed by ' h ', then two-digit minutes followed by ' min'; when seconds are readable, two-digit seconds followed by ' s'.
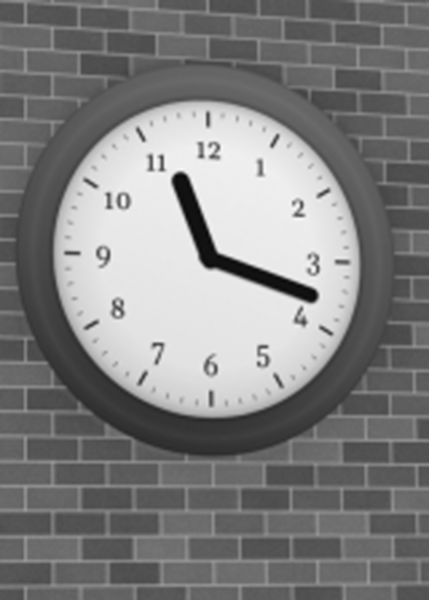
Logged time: 11 h 18 min
